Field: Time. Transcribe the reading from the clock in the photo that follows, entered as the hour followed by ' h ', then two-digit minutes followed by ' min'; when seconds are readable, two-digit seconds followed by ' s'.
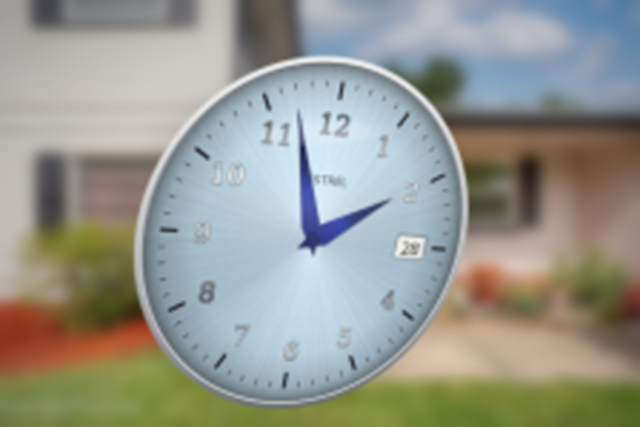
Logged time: 1 h 57 min
